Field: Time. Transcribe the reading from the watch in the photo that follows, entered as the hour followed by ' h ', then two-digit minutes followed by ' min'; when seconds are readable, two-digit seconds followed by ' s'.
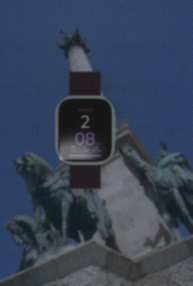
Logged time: 2 h 08 min
